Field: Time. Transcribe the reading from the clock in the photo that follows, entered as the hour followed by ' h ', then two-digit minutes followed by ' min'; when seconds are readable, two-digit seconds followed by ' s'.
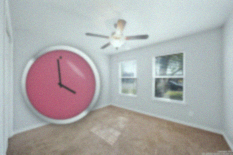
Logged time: 3 h 59 min
